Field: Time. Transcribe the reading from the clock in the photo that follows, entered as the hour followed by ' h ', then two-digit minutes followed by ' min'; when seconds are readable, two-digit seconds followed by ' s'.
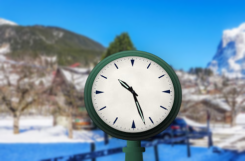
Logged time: 10 h 27 min
